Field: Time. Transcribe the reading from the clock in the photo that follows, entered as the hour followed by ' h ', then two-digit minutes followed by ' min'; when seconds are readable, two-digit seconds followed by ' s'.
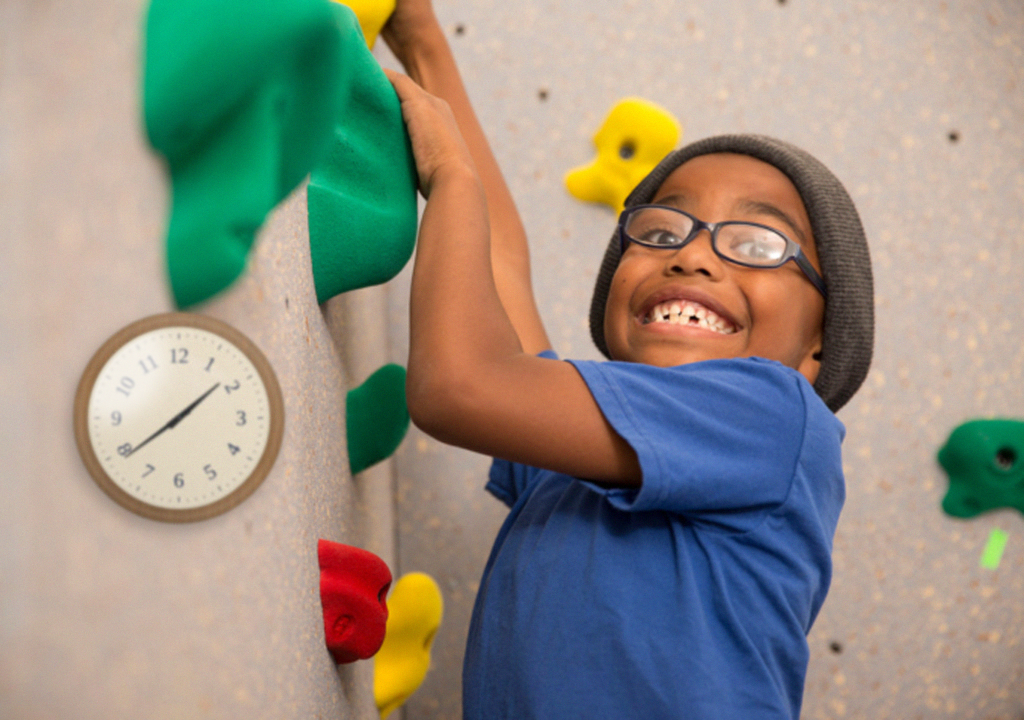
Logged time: 1 h 39 min
